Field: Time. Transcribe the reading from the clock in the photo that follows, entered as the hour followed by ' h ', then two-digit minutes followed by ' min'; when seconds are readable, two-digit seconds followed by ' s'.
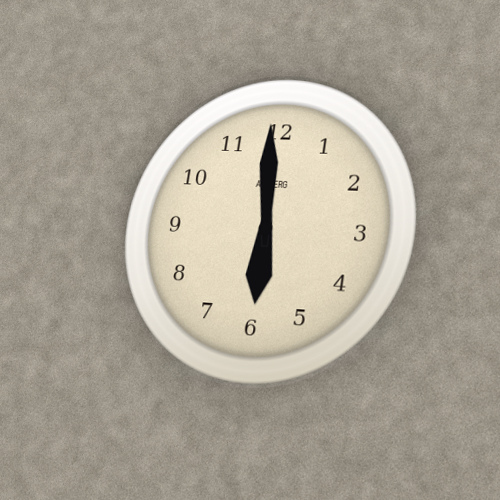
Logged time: 5 h 59 min
